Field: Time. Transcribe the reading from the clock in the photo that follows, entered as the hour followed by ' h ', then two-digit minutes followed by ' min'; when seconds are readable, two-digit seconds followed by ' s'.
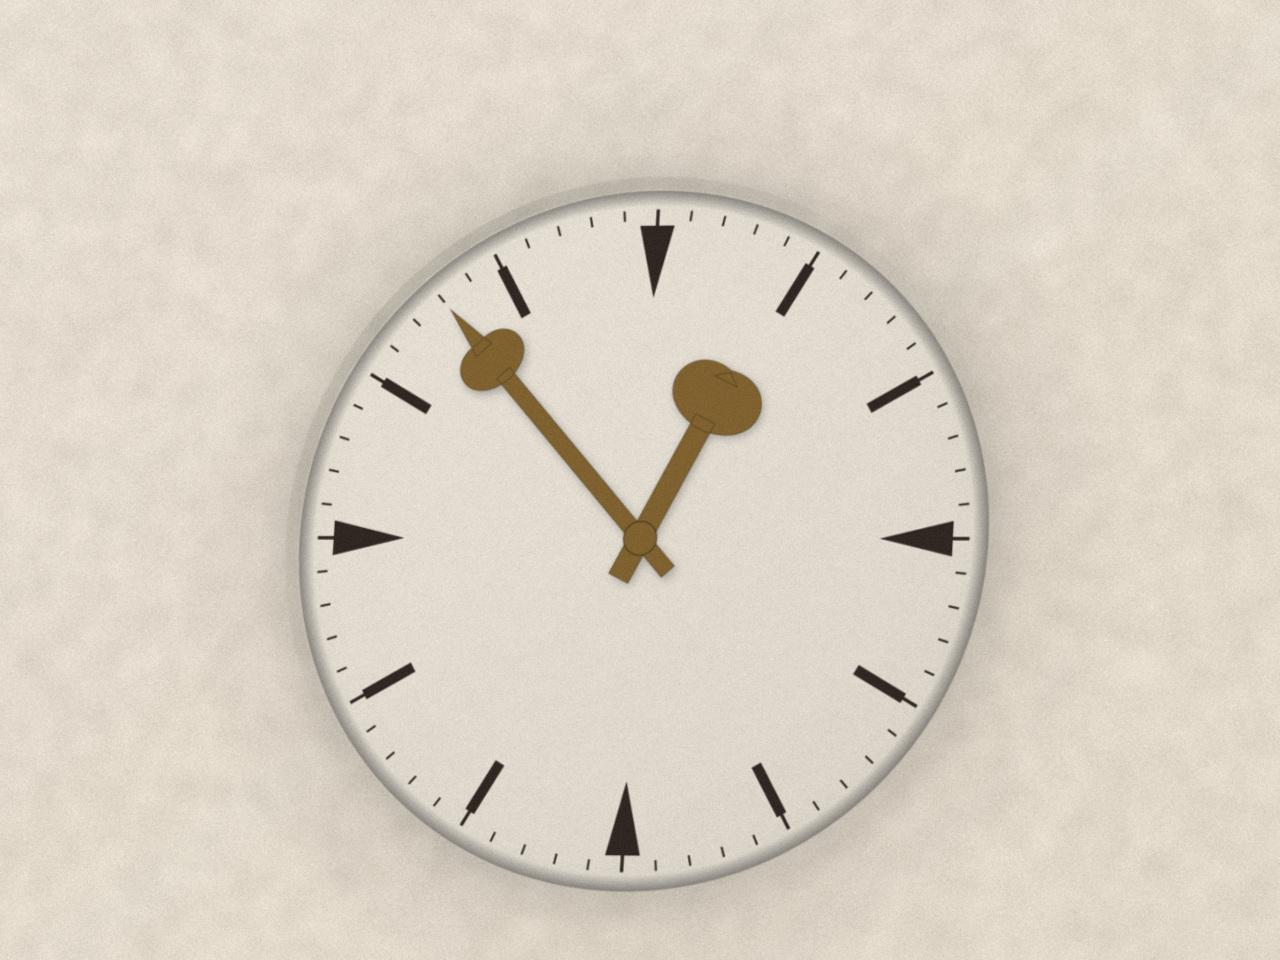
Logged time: 12 h 53 min
